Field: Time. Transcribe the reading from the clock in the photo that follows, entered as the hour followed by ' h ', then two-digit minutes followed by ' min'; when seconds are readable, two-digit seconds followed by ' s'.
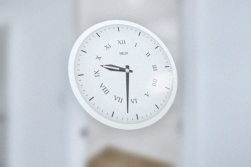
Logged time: 9 h 32 min
